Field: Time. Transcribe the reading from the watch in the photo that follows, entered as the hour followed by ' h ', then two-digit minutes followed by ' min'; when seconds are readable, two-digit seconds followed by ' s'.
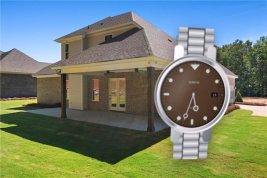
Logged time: 5 h 33 min
